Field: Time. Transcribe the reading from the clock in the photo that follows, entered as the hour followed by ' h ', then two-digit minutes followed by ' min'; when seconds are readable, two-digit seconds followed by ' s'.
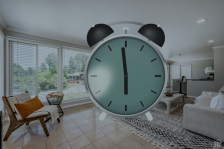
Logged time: 5 h 59 min
